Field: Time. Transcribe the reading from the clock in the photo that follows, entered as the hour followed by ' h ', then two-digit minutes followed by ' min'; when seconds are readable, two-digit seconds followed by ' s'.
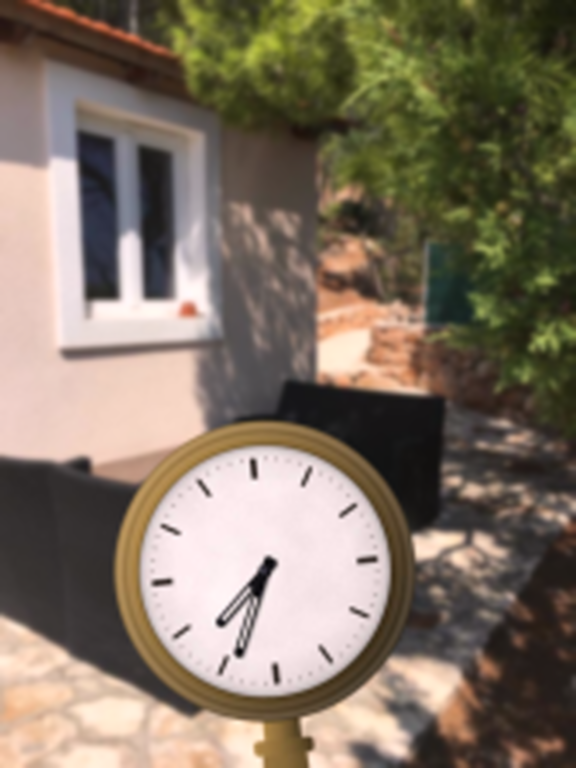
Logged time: 7 h 34 min
